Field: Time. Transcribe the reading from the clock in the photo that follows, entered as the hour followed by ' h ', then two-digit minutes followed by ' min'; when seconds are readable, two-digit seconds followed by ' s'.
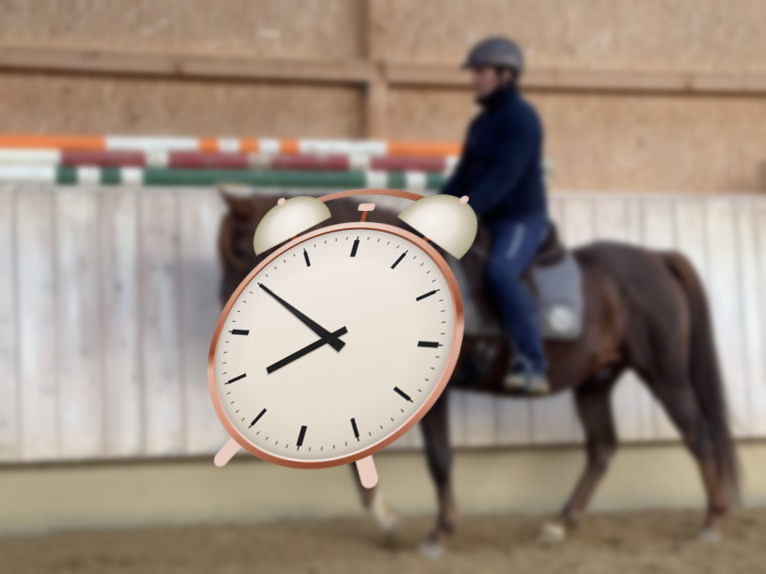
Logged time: 7 h 50 min
